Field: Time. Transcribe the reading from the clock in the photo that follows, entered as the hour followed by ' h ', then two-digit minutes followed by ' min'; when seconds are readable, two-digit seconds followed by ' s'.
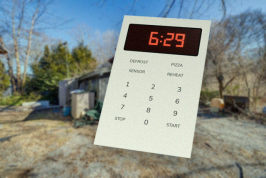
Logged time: 6 h 29 min
